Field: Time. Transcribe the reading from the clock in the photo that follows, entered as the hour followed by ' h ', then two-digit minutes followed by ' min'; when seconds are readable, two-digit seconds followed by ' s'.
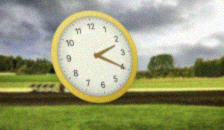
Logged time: 2 h 20 min
